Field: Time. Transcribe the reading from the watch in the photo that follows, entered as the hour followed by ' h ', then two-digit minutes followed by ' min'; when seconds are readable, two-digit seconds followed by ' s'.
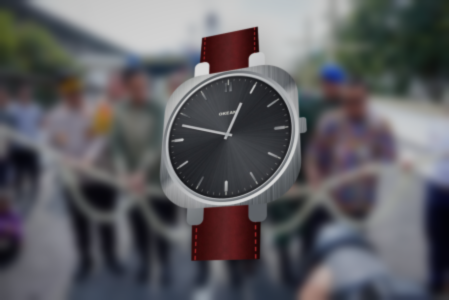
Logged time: 12 h 48 min
